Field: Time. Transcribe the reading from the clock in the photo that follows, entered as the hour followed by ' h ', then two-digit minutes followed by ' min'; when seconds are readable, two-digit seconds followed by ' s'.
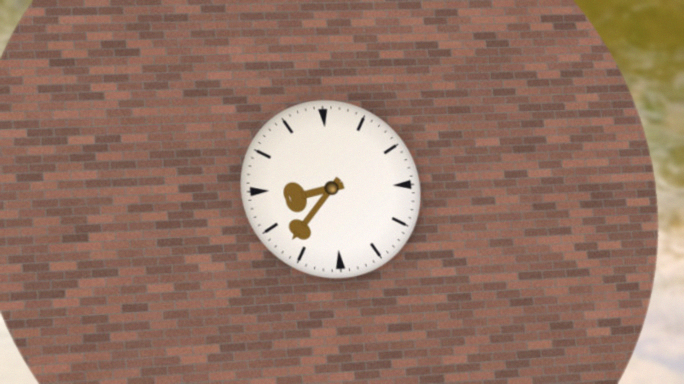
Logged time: 8 h 37 min
